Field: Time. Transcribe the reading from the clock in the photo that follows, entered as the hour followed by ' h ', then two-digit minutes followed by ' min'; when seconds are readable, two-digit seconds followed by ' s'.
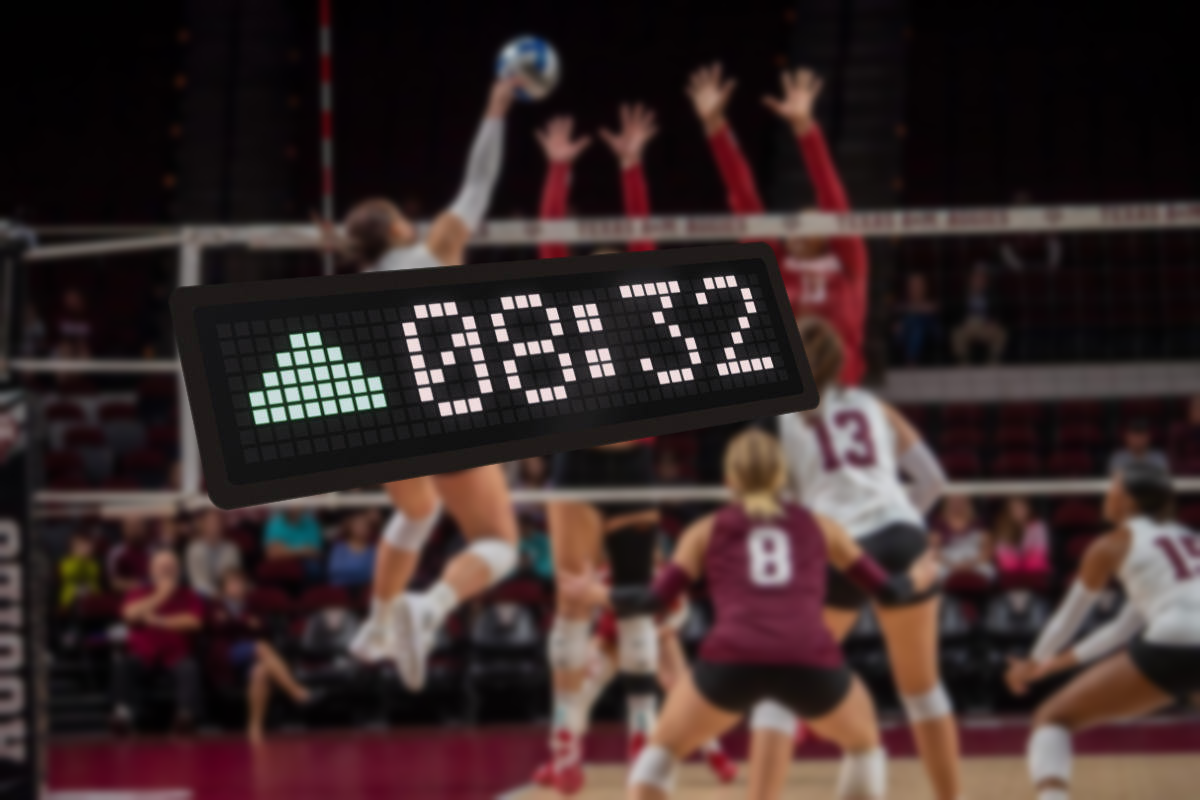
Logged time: 8 h 32 min
